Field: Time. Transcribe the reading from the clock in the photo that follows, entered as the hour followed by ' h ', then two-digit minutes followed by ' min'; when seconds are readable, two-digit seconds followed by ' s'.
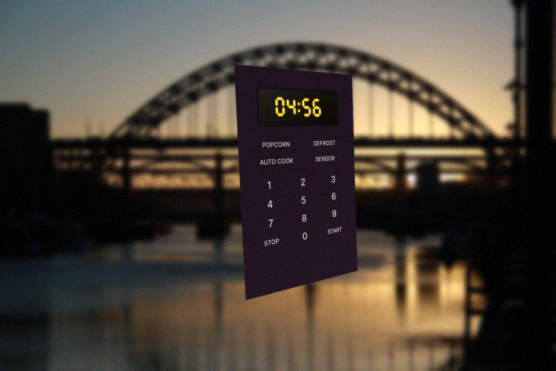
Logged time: 4 h 56 min
